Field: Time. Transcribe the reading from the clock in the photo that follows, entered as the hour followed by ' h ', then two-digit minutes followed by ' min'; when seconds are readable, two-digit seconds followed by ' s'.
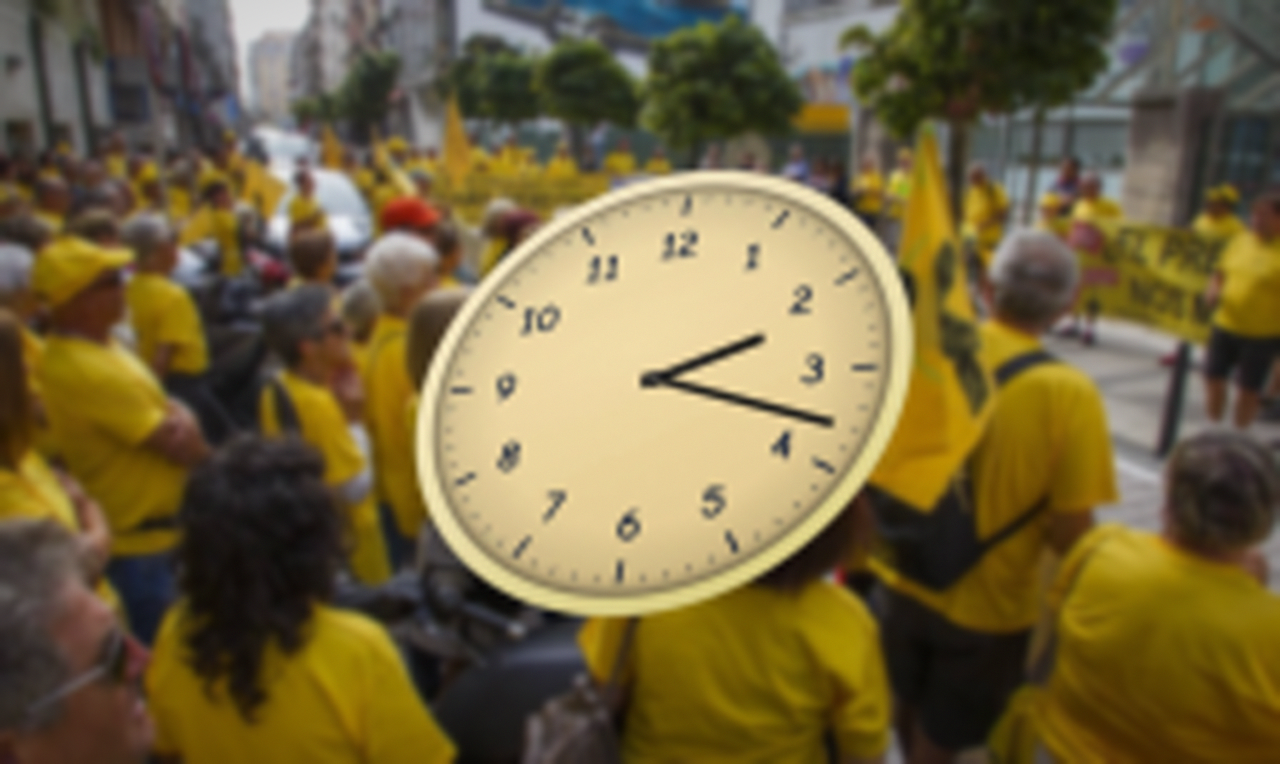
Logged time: 2 h 18 min
